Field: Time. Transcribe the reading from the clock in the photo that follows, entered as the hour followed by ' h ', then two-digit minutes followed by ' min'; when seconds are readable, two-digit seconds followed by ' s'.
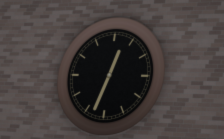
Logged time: 12 h 33 min
